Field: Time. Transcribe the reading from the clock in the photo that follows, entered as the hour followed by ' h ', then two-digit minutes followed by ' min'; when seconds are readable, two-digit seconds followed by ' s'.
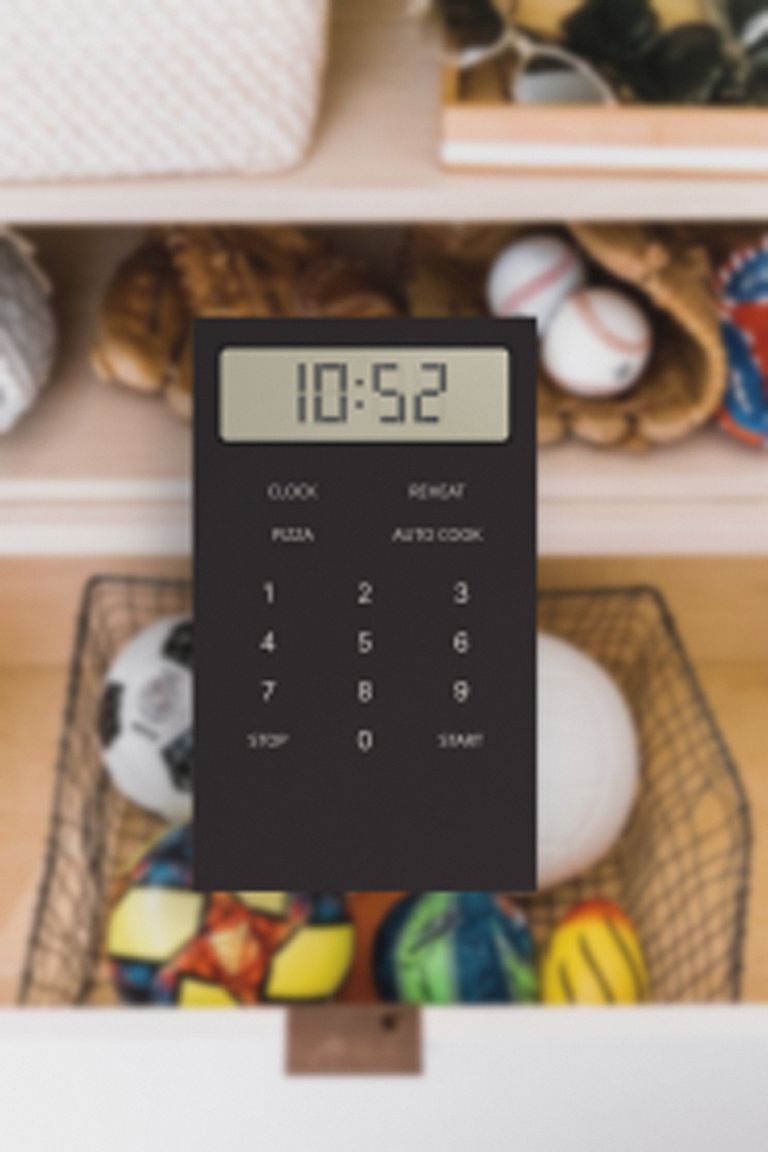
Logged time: 10 h 52 min
